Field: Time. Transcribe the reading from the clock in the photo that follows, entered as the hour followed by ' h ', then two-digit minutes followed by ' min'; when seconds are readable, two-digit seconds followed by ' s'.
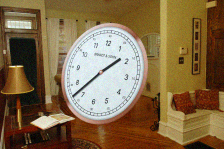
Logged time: 1 h 37 min
